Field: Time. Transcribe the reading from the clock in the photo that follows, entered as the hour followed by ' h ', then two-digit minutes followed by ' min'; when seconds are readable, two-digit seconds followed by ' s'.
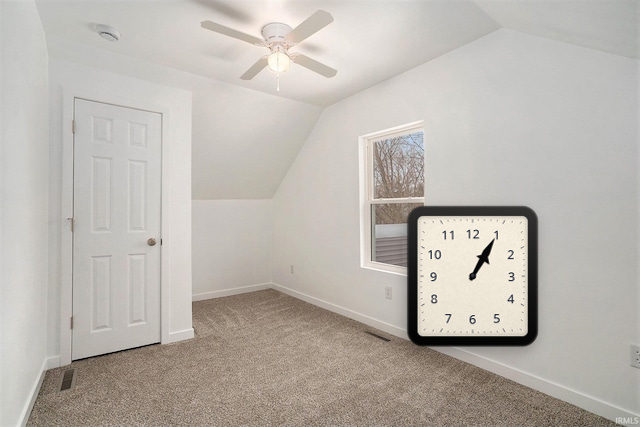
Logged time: 1 h 05 min
